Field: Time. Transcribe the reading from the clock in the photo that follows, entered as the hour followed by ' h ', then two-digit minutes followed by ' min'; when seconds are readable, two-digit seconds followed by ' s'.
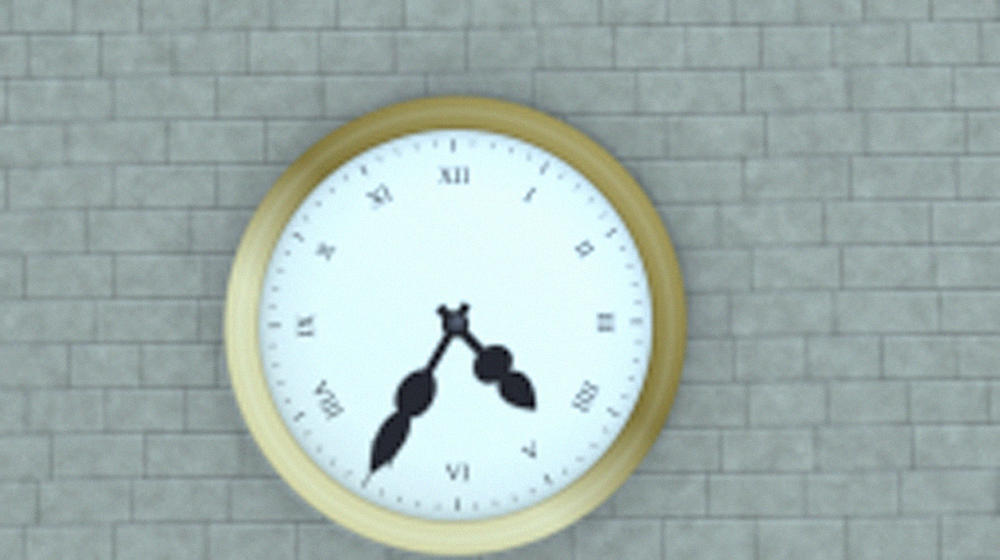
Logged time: 4 h 35 min
